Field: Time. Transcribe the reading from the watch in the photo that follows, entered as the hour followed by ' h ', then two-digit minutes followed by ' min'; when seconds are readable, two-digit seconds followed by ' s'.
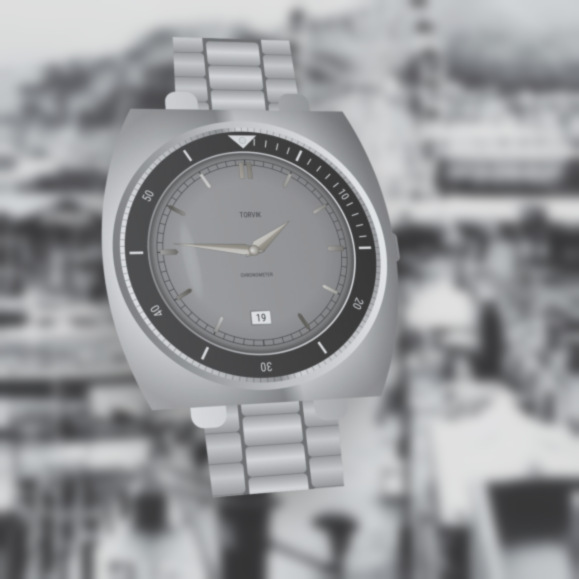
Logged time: 1 h 46 min
